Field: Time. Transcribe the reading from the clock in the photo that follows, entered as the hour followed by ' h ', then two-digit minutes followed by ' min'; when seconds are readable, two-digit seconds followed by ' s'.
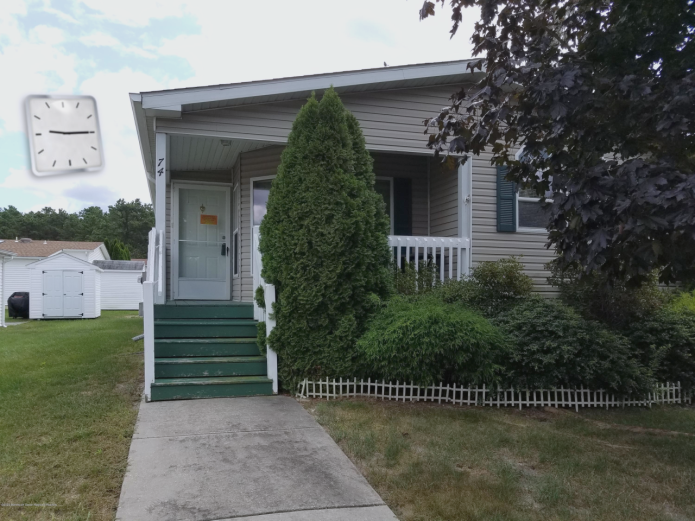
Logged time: 9 h 15 min
